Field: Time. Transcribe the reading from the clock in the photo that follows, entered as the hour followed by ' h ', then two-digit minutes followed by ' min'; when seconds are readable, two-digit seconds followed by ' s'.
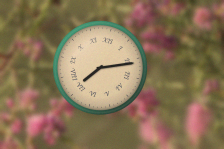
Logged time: 7 h 11 min
